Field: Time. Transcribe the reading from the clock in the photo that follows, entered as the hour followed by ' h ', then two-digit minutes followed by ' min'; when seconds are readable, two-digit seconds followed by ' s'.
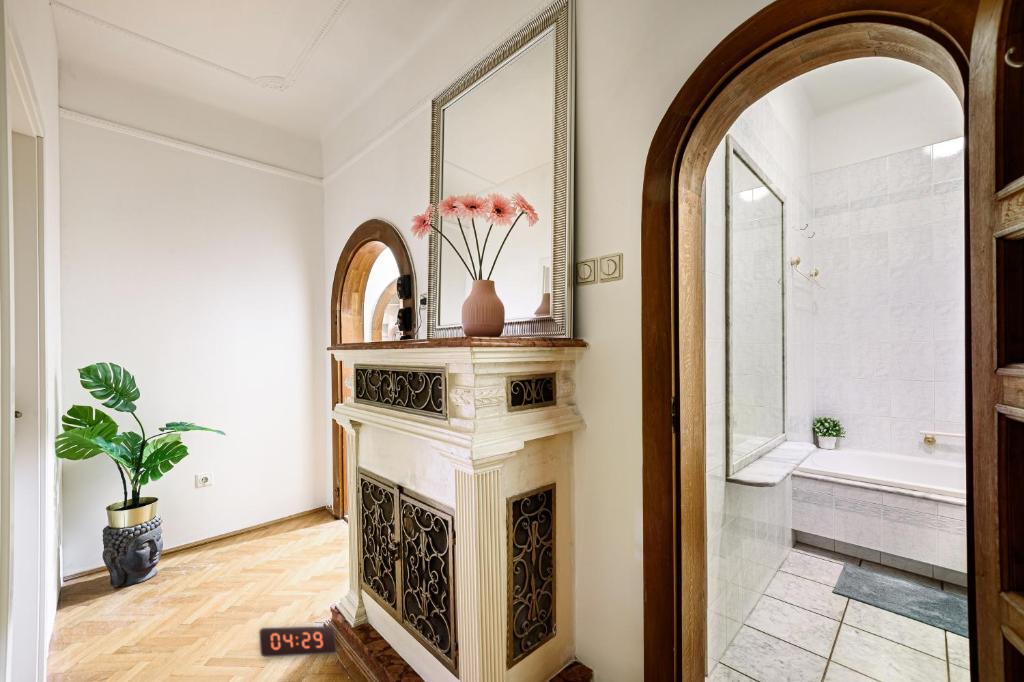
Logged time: 4 h 29 min
